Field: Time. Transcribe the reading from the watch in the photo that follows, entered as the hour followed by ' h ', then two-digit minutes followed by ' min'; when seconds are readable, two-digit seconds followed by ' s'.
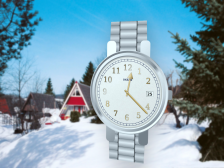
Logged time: 12 h 22 min
